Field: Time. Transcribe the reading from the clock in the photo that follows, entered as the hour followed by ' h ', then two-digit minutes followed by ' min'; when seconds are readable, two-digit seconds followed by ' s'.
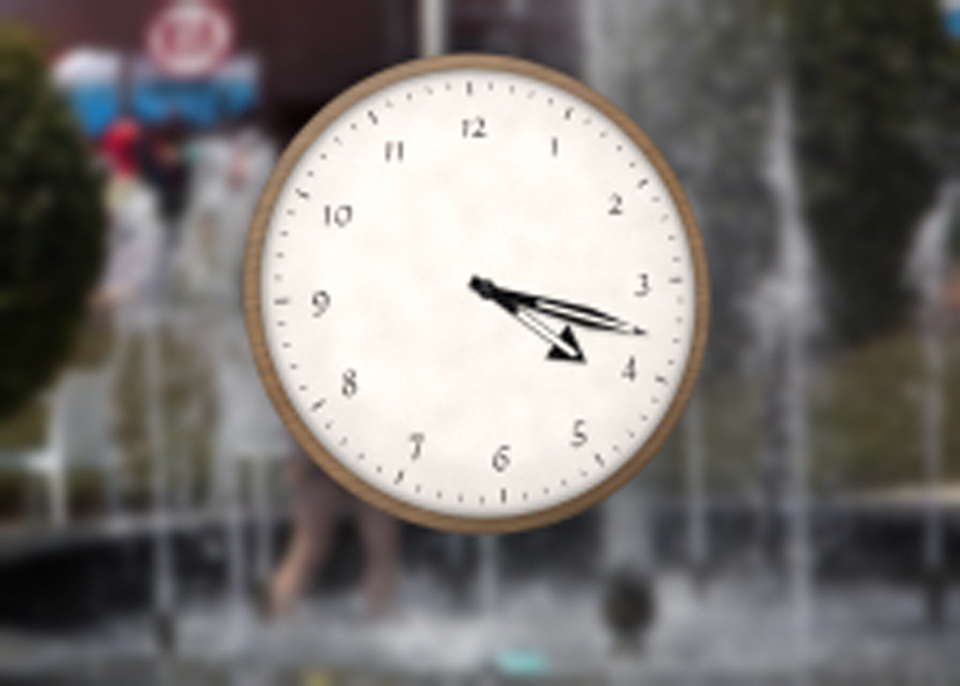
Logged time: 4 h 18 min
